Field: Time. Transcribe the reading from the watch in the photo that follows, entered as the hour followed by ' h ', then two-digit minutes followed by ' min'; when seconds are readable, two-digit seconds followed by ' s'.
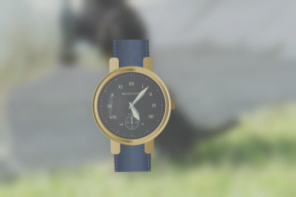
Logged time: 5 h 07 min
